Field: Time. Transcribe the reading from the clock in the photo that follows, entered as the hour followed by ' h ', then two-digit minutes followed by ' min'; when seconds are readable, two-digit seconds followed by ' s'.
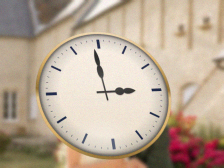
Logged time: 2 h 59 min
